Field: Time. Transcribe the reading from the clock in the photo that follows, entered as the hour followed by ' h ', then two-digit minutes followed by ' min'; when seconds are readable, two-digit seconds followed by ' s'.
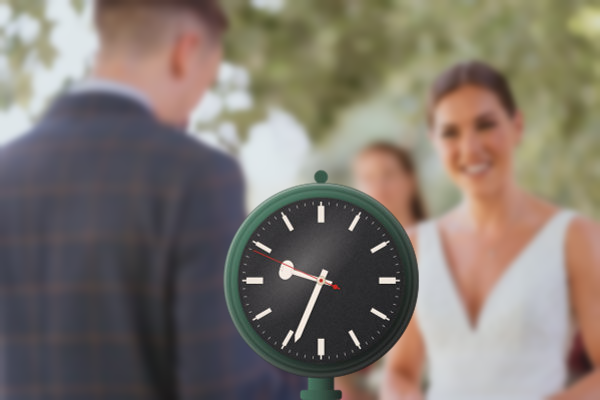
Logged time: 9 h 33 min 49 s
